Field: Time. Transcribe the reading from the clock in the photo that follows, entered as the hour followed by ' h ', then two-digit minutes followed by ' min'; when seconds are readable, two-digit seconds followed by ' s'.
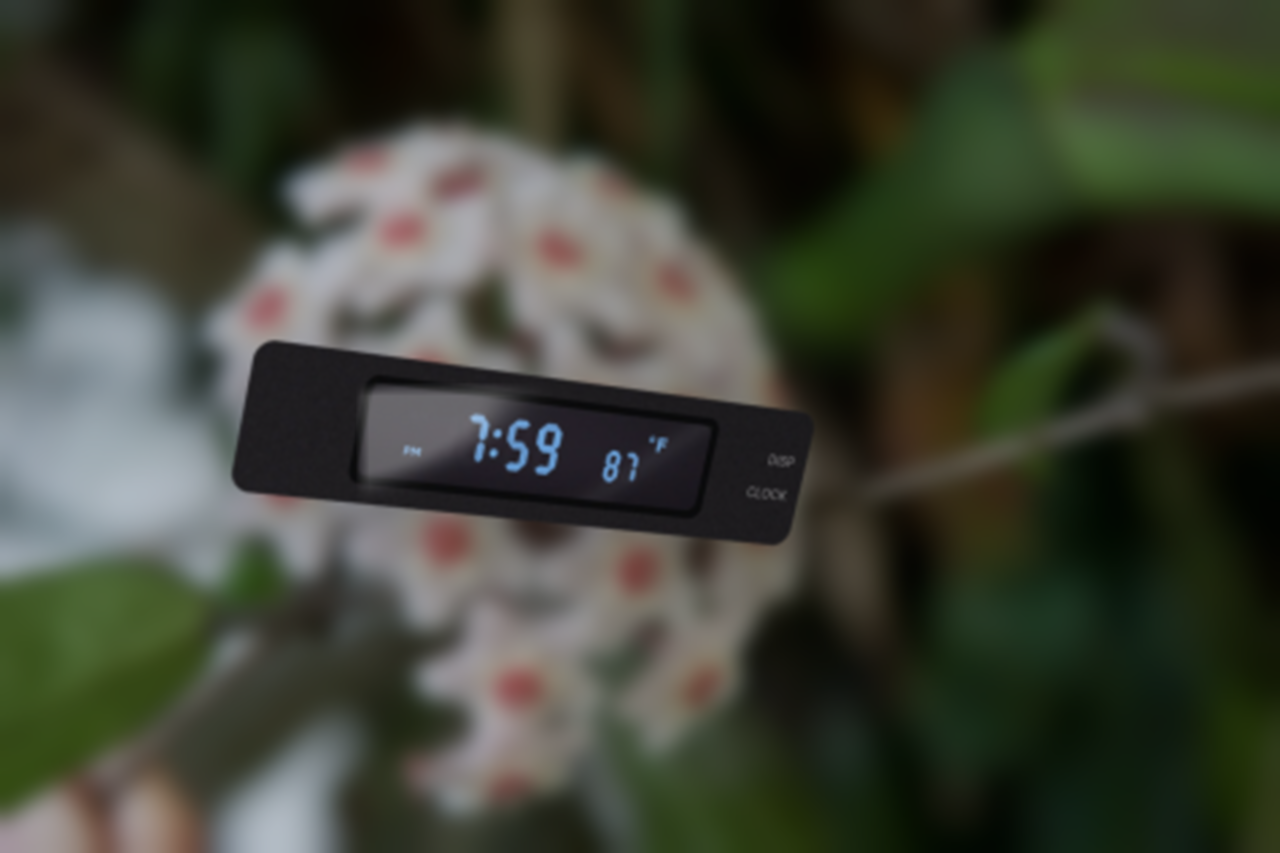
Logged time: 7 h 59 min
